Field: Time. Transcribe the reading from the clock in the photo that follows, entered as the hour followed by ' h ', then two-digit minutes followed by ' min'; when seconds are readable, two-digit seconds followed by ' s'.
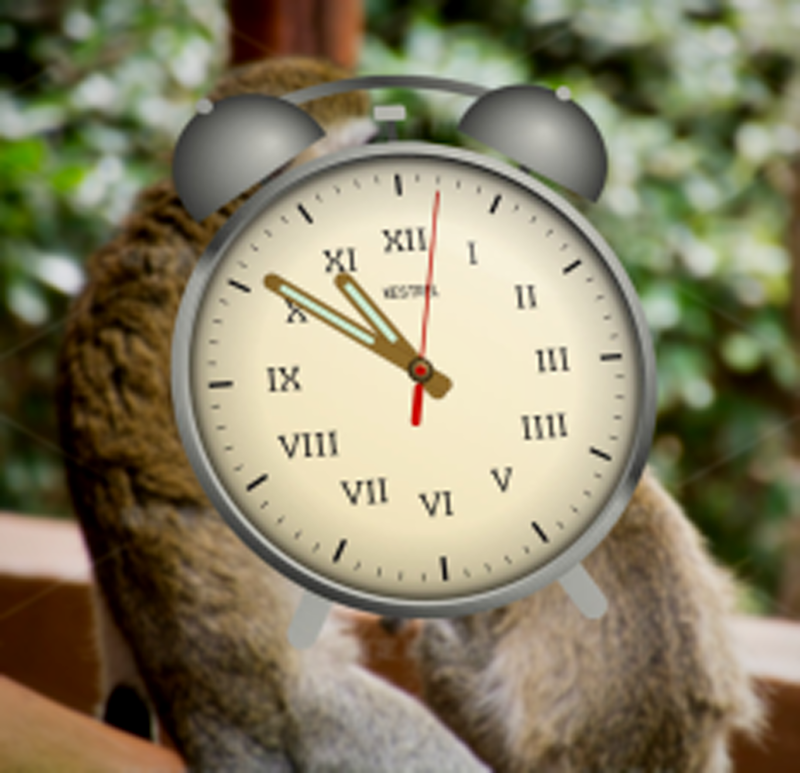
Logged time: 10 h 51 min 02 s
